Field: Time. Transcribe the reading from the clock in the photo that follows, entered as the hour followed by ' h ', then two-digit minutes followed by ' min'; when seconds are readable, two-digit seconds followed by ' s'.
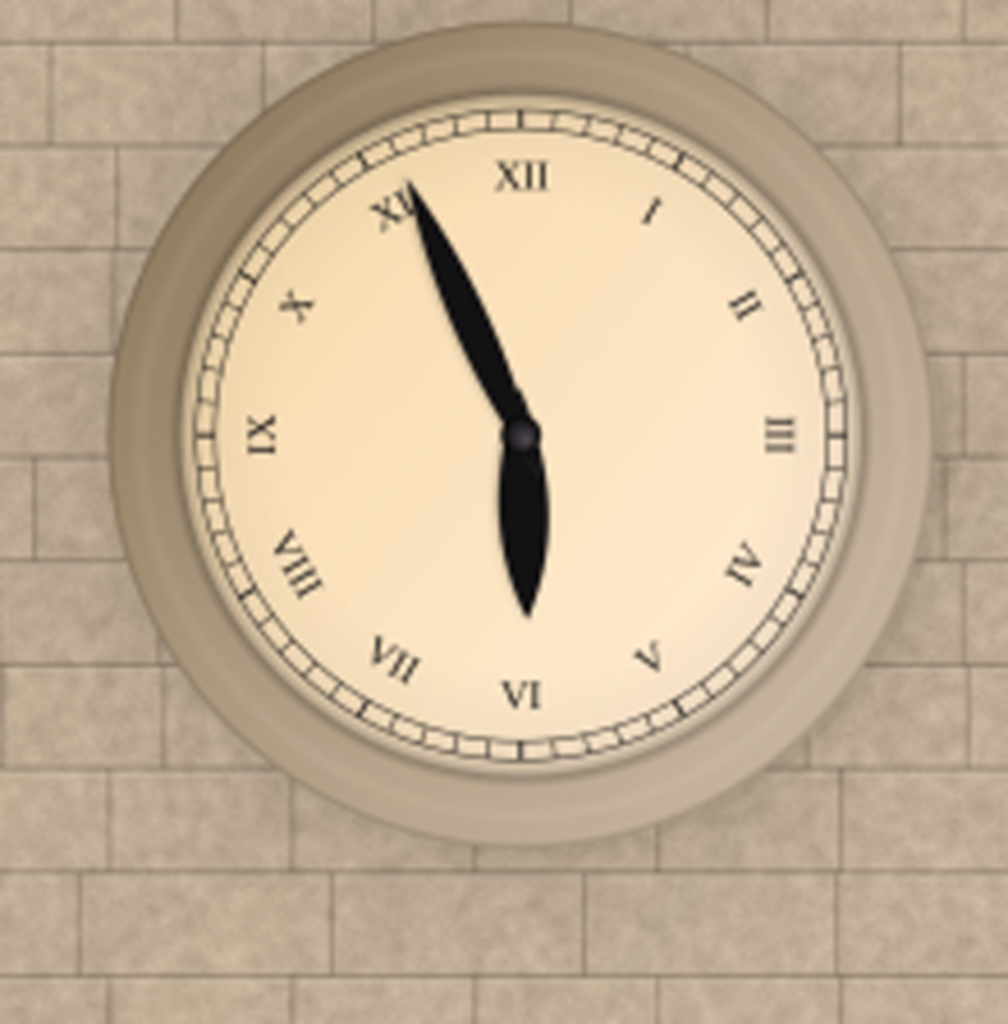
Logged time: 5 h 56 min
